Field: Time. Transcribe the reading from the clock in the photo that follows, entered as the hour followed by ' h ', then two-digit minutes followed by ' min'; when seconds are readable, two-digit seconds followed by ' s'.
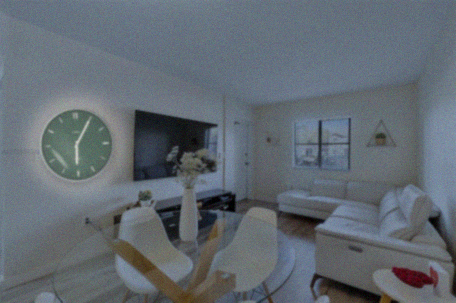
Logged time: 6 h 05 min
